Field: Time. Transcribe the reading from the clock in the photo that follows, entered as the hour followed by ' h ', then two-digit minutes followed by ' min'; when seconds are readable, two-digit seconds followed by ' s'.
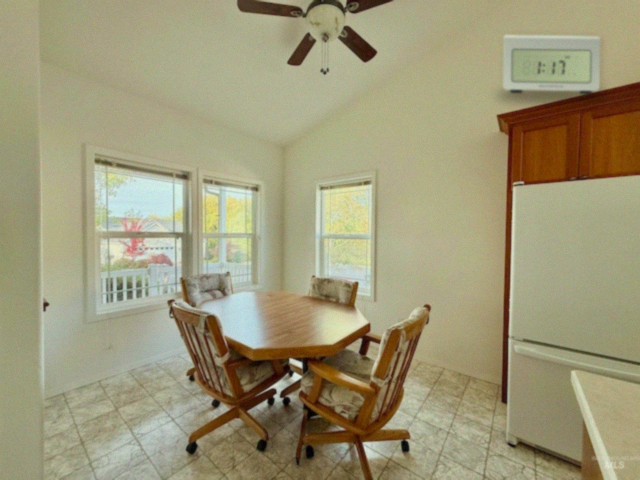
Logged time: 1 h 17 min
